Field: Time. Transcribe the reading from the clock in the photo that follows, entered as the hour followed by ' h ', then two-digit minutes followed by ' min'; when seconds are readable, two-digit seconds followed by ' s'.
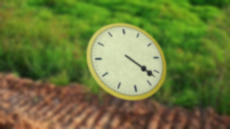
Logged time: 4 h 22 min
